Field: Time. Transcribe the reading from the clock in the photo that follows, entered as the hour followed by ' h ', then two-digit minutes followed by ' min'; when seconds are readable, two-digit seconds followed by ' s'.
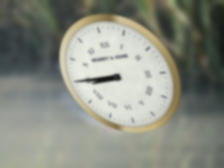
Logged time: 8 h 45 min
